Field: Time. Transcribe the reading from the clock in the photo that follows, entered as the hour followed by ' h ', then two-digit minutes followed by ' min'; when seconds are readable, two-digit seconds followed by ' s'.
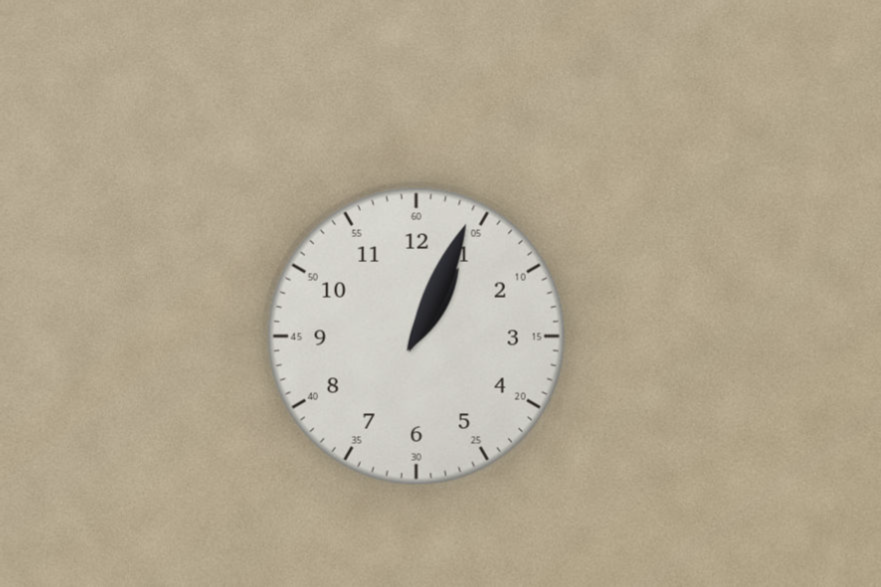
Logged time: 1 h 04 min
